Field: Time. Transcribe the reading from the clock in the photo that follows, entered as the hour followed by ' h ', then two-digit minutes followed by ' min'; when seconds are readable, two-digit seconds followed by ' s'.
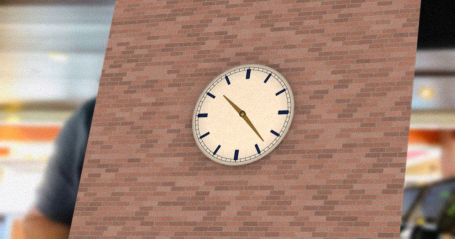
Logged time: 10 h 23 min
